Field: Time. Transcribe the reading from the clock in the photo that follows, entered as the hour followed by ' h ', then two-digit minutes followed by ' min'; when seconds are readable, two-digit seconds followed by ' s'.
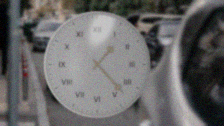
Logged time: 1 h 23 min
